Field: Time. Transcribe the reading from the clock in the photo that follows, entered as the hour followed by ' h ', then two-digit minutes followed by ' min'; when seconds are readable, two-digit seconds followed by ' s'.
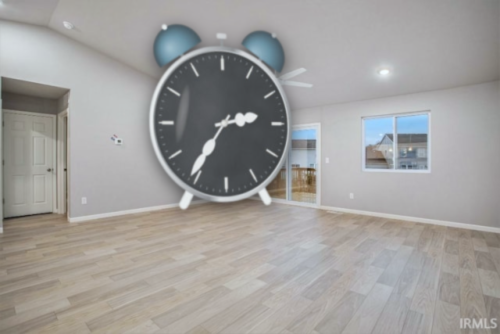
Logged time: 2 h 36 min
